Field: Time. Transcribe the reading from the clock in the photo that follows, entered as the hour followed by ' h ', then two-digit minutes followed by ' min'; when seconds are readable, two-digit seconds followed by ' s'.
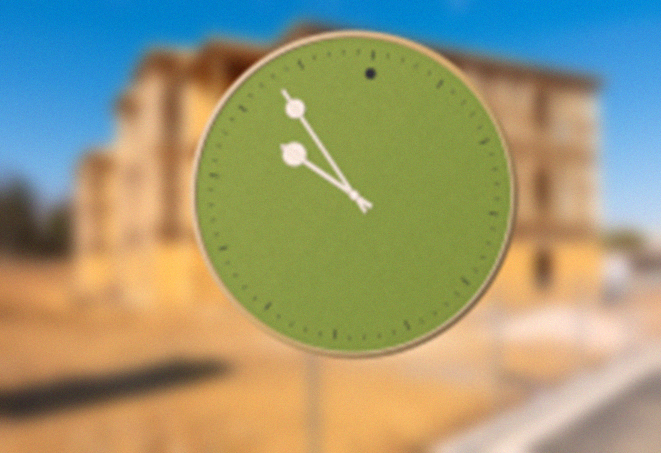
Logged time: 9 h 53 min
